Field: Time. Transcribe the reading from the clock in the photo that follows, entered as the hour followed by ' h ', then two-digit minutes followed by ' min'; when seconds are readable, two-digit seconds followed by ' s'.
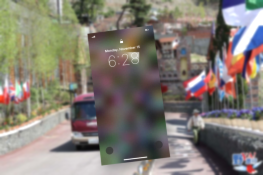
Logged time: 6 h 28 min
